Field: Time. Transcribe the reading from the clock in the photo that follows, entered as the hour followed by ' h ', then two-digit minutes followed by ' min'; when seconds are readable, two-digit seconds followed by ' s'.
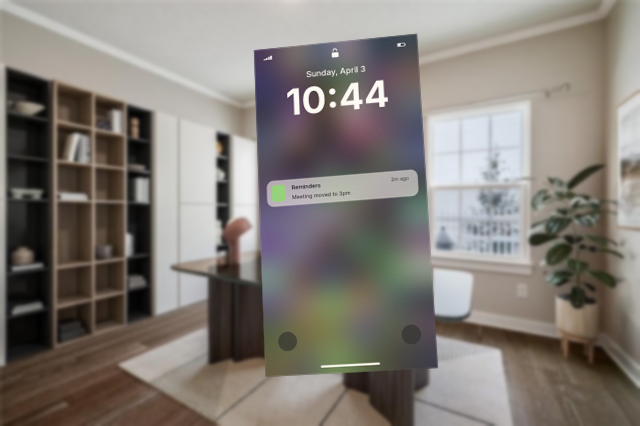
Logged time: 10 h 44 min
